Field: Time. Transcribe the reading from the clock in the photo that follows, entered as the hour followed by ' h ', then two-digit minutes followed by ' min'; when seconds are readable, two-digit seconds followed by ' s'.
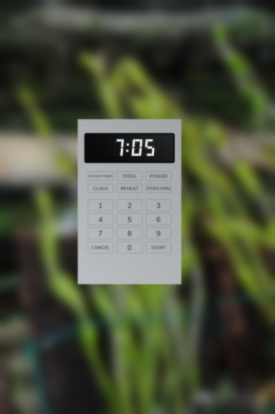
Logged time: 7 h 05 min
